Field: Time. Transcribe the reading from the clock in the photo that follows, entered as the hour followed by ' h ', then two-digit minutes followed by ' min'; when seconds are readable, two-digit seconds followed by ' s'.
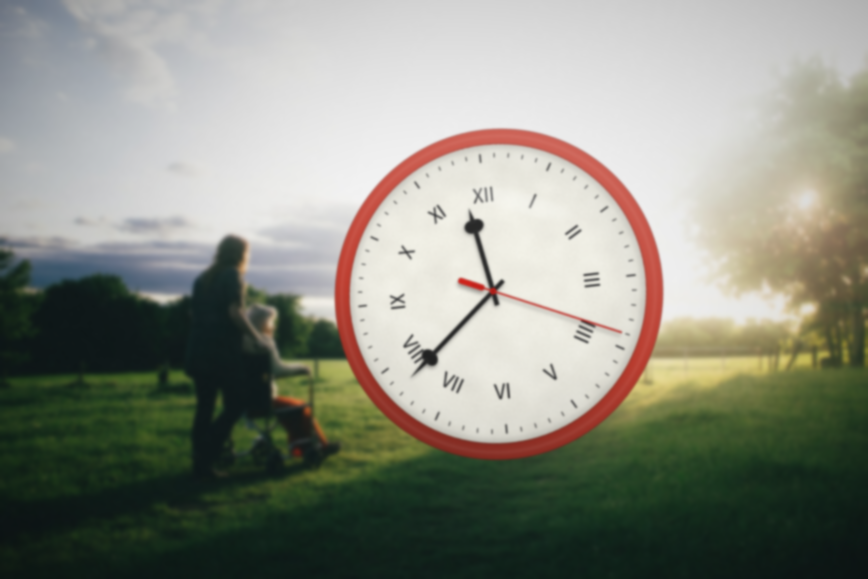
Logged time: 11 h 38 min 19 s
